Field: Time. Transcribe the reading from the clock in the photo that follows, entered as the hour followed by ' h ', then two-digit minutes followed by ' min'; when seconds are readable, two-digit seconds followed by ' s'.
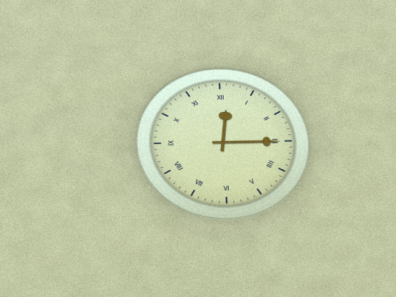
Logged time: 12 h 15 min
